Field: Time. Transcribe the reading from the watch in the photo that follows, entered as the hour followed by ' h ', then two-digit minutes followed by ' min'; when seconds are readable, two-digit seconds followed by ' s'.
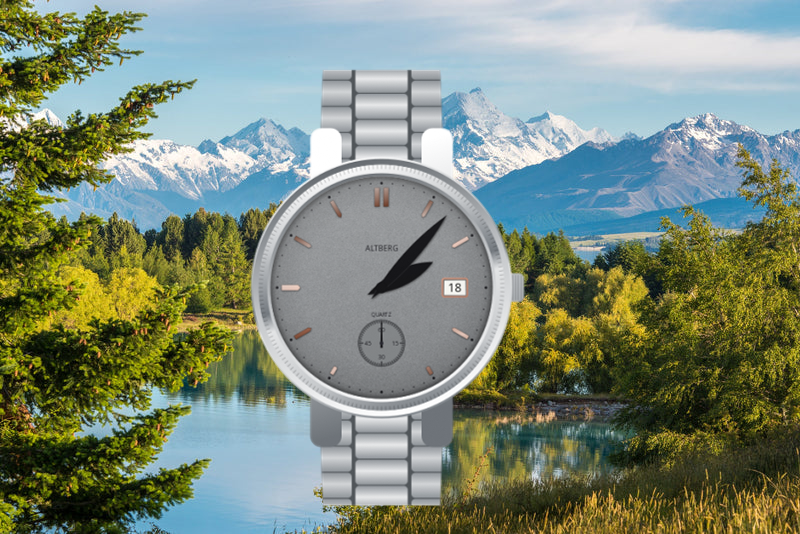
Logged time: 2 h 07 min
